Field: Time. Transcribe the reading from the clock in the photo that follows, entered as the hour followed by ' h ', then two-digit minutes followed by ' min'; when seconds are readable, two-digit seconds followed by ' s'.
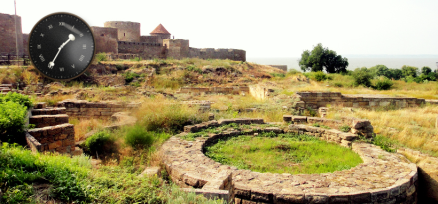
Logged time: 1 h 35 min
